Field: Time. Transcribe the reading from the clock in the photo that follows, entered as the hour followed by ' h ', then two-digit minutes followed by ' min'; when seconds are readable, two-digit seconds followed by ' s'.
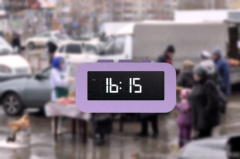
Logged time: 16 h 15 min
